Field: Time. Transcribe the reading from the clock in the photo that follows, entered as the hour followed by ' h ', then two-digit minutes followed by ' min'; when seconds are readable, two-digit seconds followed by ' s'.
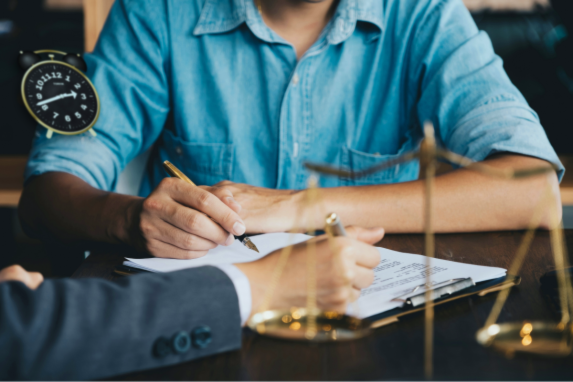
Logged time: 2 h 42 min
